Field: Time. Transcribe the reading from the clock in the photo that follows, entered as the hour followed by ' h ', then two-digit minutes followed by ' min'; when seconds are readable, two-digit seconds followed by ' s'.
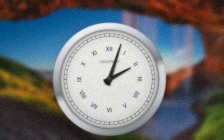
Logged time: 2 h 03 min
